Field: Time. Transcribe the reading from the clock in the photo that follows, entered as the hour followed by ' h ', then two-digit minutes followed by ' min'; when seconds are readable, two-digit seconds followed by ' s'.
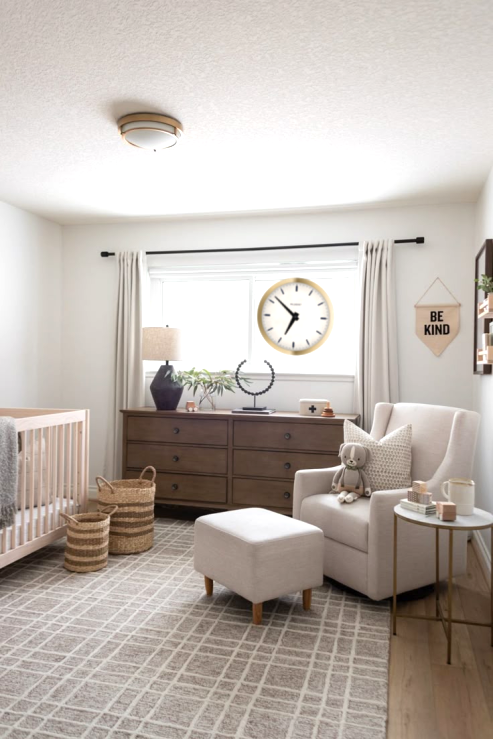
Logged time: 6 h 52 min
